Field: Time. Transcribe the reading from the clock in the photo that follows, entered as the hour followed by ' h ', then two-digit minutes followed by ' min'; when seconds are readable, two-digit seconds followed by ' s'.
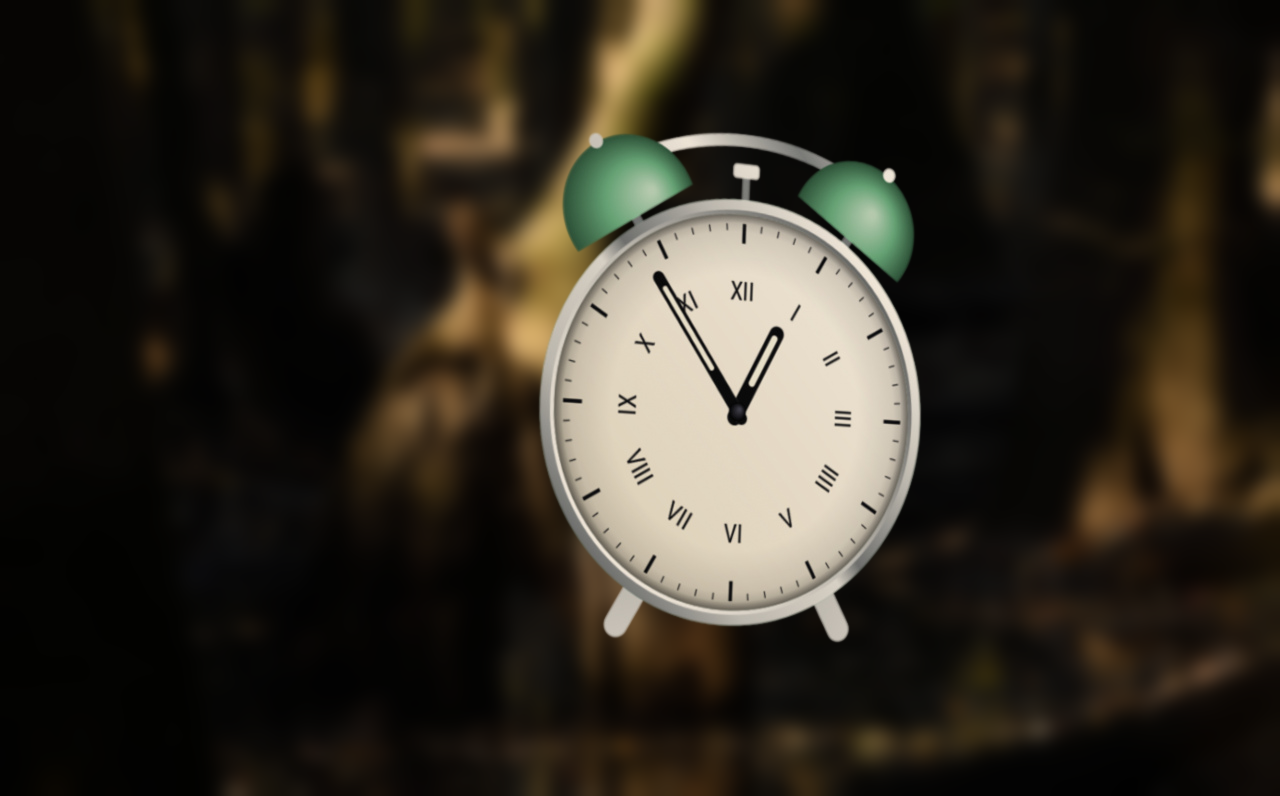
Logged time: 12 h 54 min
